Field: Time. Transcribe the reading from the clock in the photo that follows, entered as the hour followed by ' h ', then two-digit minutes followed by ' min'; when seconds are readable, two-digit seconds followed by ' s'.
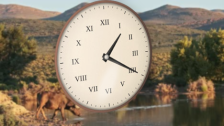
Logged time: 1 h 20 min
